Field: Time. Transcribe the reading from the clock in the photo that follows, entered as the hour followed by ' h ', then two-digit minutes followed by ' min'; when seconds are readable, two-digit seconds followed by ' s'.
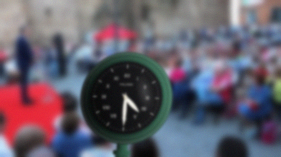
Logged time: 4 h 30 min
